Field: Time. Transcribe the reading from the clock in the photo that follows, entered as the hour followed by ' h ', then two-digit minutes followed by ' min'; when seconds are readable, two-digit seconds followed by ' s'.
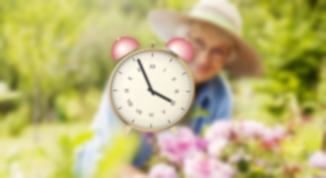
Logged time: 3 h 56 min
